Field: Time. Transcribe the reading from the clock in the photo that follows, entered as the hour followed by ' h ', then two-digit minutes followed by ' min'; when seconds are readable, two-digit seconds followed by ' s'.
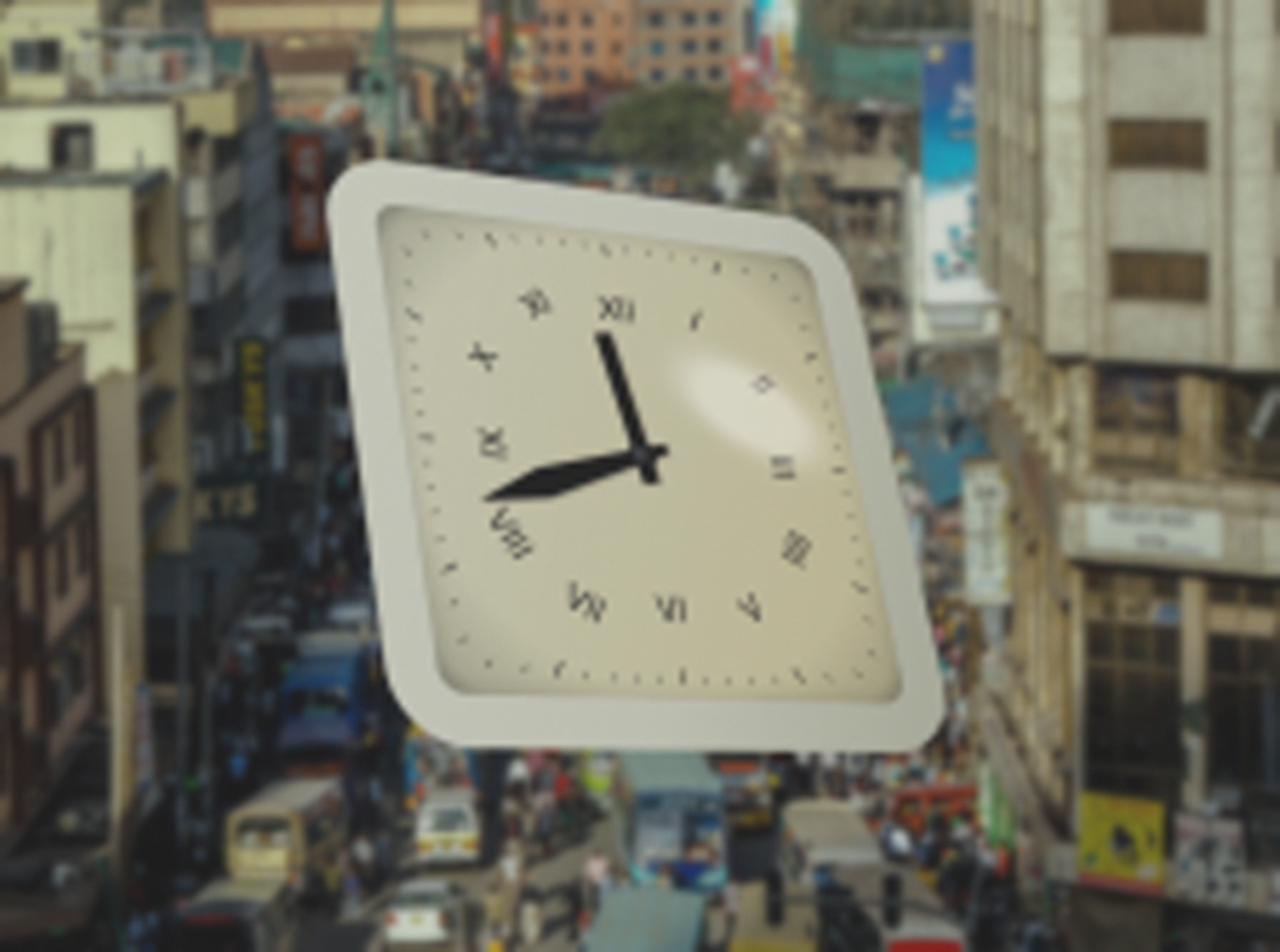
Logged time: 11 h 42 min
